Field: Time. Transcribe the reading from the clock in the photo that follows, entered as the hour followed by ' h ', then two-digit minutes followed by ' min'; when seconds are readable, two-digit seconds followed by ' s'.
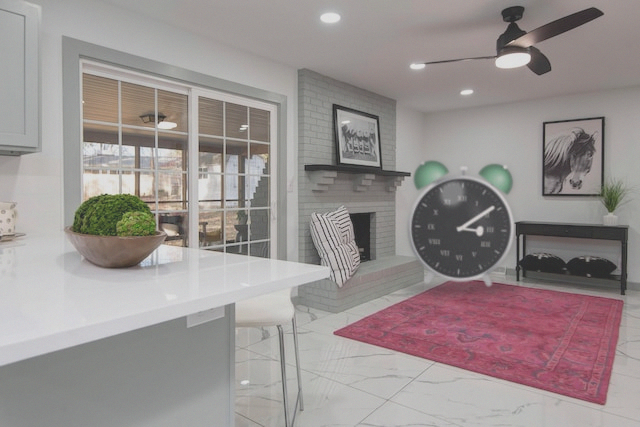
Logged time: 3 h 09 min
